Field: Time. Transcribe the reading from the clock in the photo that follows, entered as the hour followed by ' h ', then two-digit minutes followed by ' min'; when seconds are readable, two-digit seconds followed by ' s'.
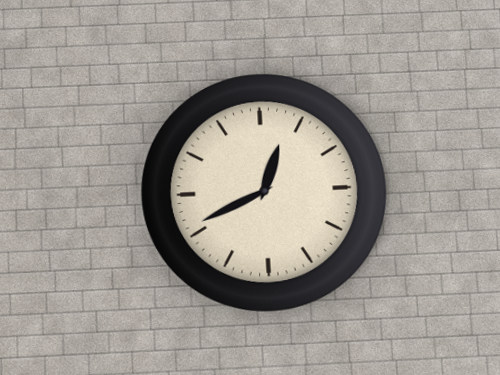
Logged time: 12 h 41 min
